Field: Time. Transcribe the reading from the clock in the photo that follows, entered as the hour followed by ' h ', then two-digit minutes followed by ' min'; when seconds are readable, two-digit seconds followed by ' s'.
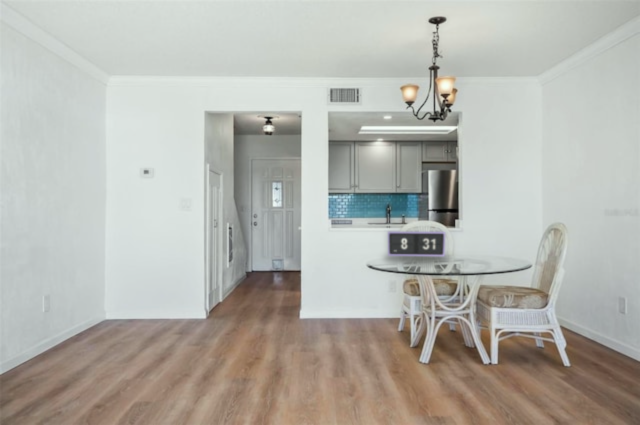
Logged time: 8 h 31 min
